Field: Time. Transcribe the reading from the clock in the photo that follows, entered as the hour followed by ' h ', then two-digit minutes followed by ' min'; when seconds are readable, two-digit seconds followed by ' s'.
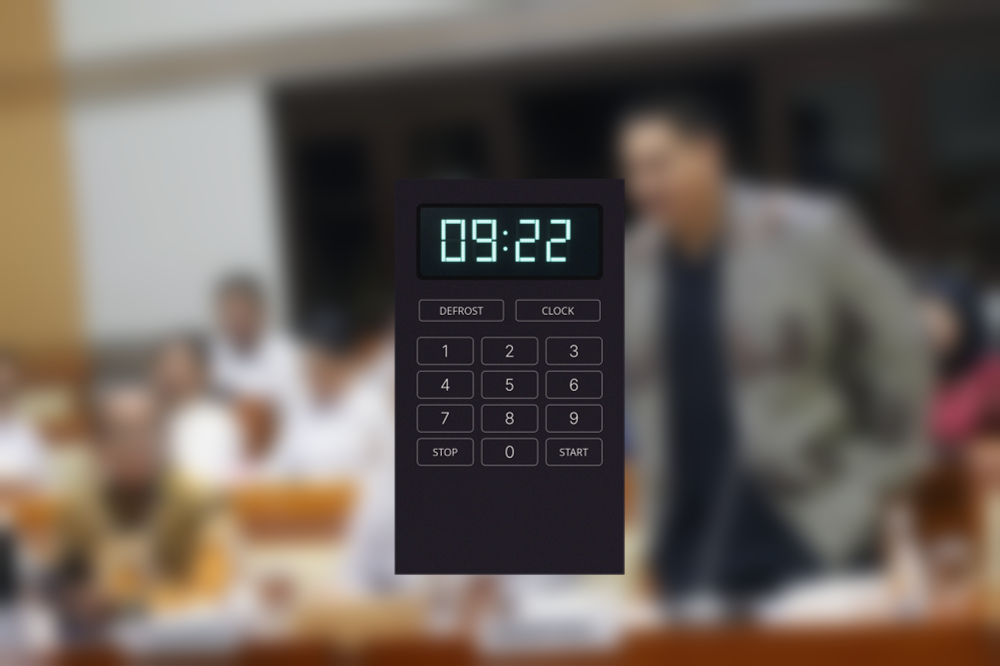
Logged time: 9 h 22 min
